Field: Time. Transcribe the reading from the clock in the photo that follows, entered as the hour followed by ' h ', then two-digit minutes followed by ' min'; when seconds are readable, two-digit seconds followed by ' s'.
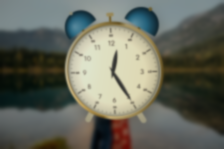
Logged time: 12 h 25 min
